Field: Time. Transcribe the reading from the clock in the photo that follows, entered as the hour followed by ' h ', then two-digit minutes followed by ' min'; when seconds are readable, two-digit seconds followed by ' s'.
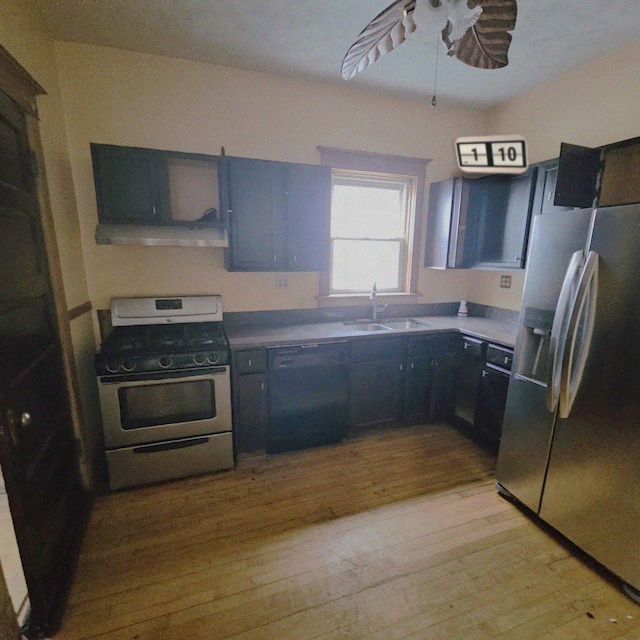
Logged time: 1 h 10 min
